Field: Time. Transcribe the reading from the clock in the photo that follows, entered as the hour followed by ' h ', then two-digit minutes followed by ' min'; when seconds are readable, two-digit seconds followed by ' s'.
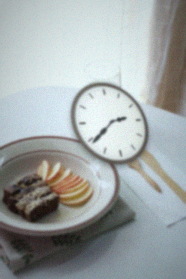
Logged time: 2 h 39 min
